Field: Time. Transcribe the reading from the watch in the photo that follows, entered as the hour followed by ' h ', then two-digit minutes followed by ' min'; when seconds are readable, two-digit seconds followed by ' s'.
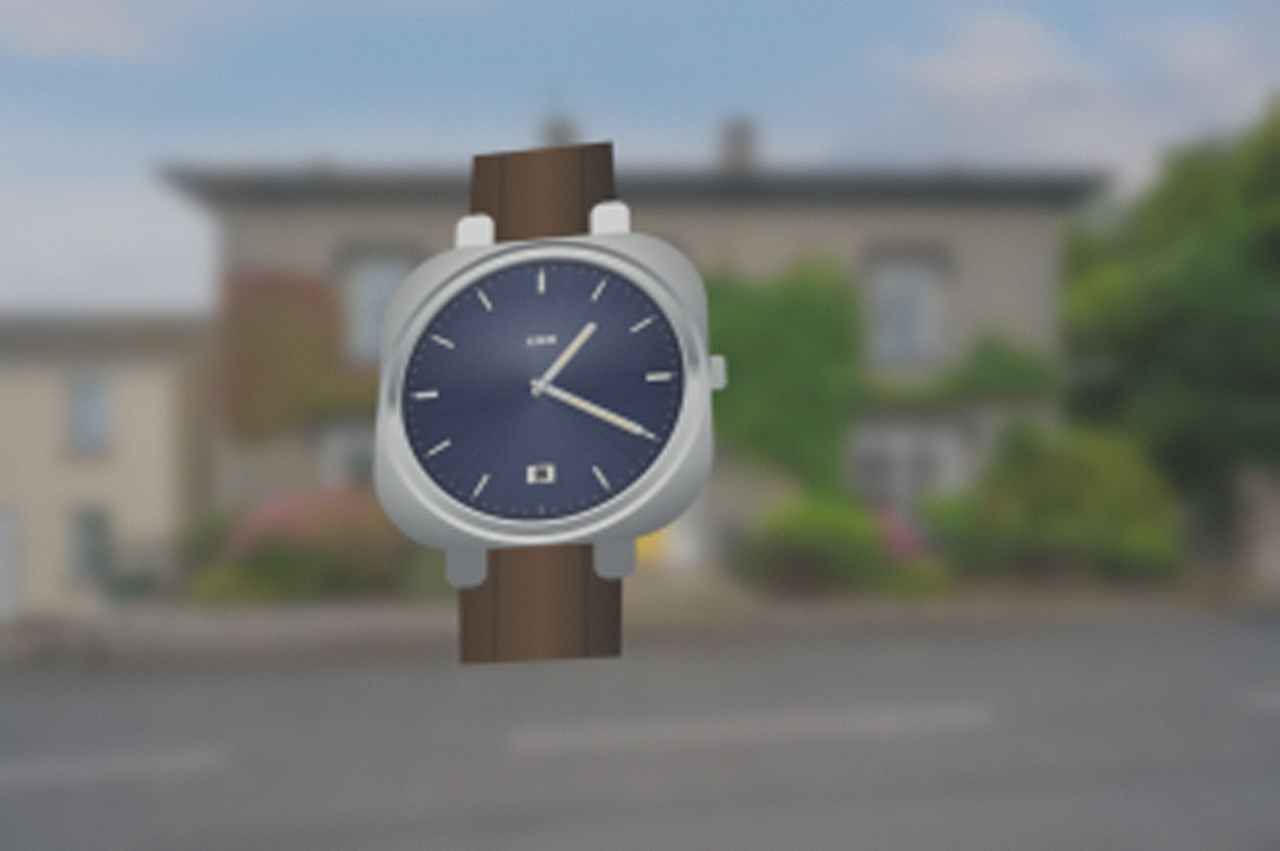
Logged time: 1 h 20 min
